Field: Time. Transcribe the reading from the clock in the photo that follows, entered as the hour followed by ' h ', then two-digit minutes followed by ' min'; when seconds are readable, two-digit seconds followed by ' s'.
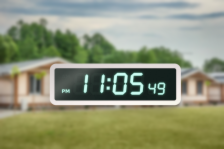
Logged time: 11 h 05 min 49 s
